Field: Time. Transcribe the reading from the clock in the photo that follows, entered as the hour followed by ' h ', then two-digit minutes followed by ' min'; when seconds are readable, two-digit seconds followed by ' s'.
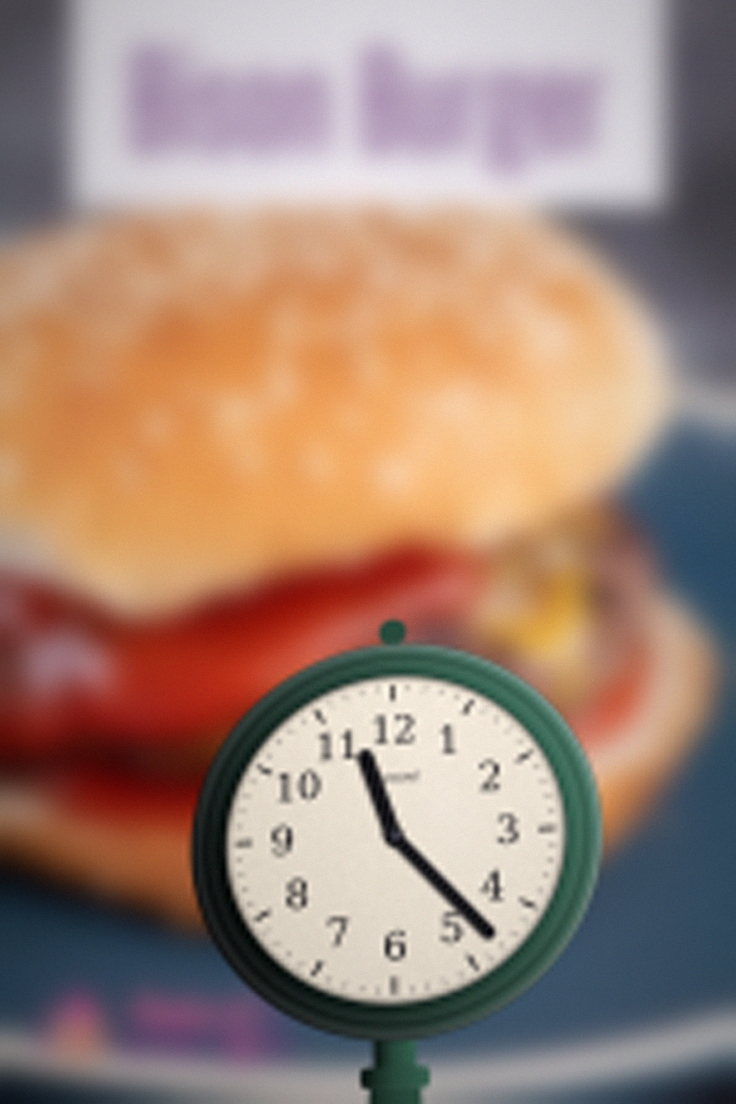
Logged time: 11 h 23 min
